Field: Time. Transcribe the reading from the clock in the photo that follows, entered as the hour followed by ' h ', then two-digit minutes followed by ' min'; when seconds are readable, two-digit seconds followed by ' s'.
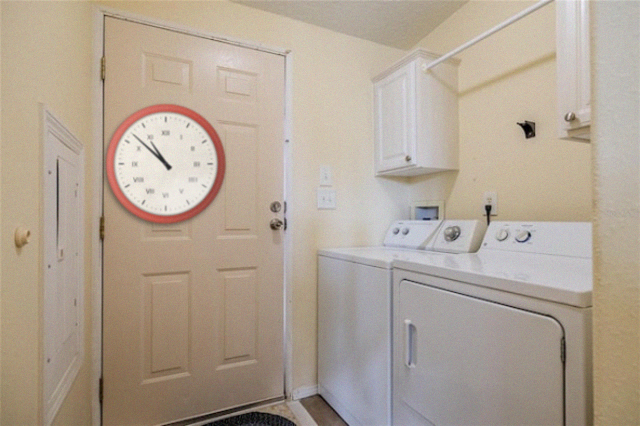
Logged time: 10 h 52 min
